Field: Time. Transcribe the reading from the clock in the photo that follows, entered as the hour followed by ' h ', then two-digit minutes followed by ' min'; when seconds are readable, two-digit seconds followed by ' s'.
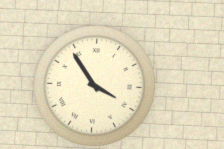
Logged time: 3 h 54 min
